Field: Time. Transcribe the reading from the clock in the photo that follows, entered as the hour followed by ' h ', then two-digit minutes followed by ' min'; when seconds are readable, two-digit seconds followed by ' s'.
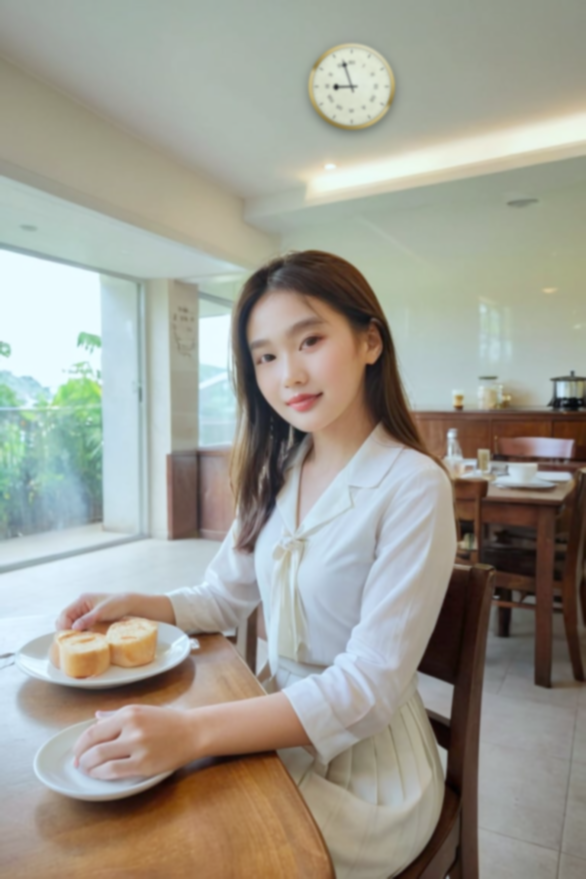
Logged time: 8 h 57 min
